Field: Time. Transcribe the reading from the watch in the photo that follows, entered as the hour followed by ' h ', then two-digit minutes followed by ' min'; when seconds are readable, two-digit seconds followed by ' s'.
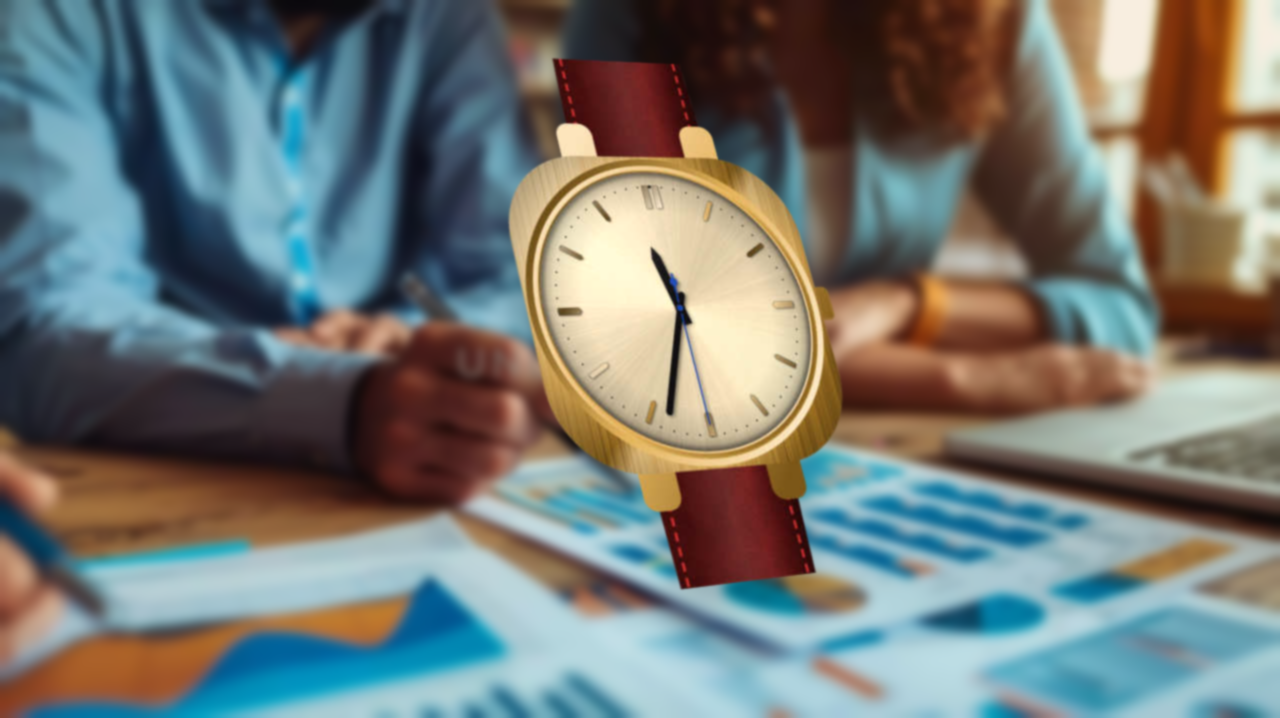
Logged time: 11 h 33 min 30 s
